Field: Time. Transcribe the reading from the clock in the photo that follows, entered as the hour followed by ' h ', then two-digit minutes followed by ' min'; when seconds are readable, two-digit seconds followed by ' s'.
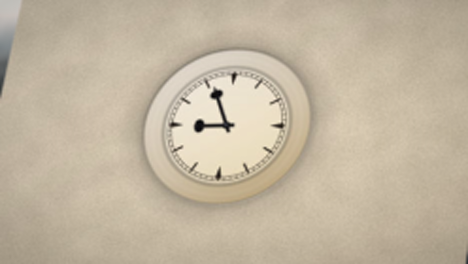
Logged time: 8 h 56 min
